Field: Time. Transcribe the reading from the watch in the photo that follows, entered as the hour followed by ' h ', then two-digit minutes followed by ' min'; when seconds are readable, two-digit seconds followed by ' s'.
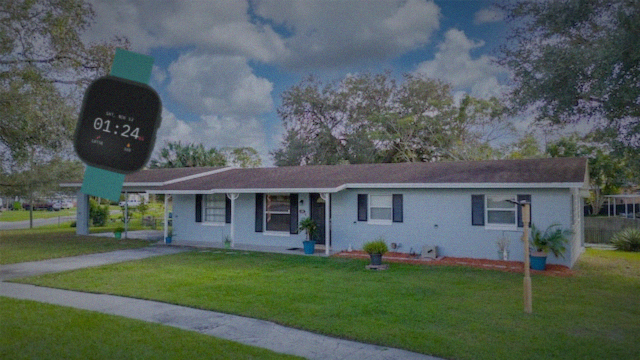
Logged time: 1 h 24 min
